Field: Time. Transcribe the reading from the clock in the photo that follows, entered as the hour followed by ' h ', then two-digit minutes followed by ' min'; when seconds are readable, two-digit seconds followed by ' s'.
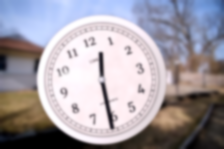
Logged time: 12 h 31 min
